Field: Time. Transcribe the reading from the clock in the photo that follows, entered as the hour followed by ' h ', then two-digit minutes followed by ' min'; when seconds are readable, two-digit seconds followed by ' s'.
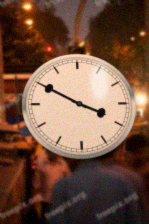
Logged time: 3 h 50 min
